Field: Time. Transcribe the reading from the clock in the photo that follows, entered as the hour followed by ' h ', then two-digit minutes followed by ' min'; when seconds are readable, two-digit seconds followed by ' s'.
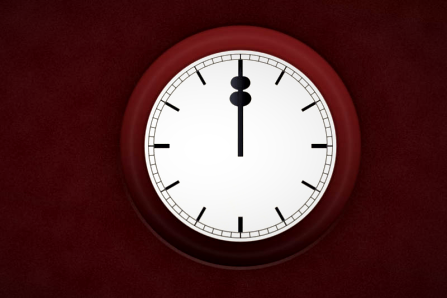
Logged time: 12 h 00 min
